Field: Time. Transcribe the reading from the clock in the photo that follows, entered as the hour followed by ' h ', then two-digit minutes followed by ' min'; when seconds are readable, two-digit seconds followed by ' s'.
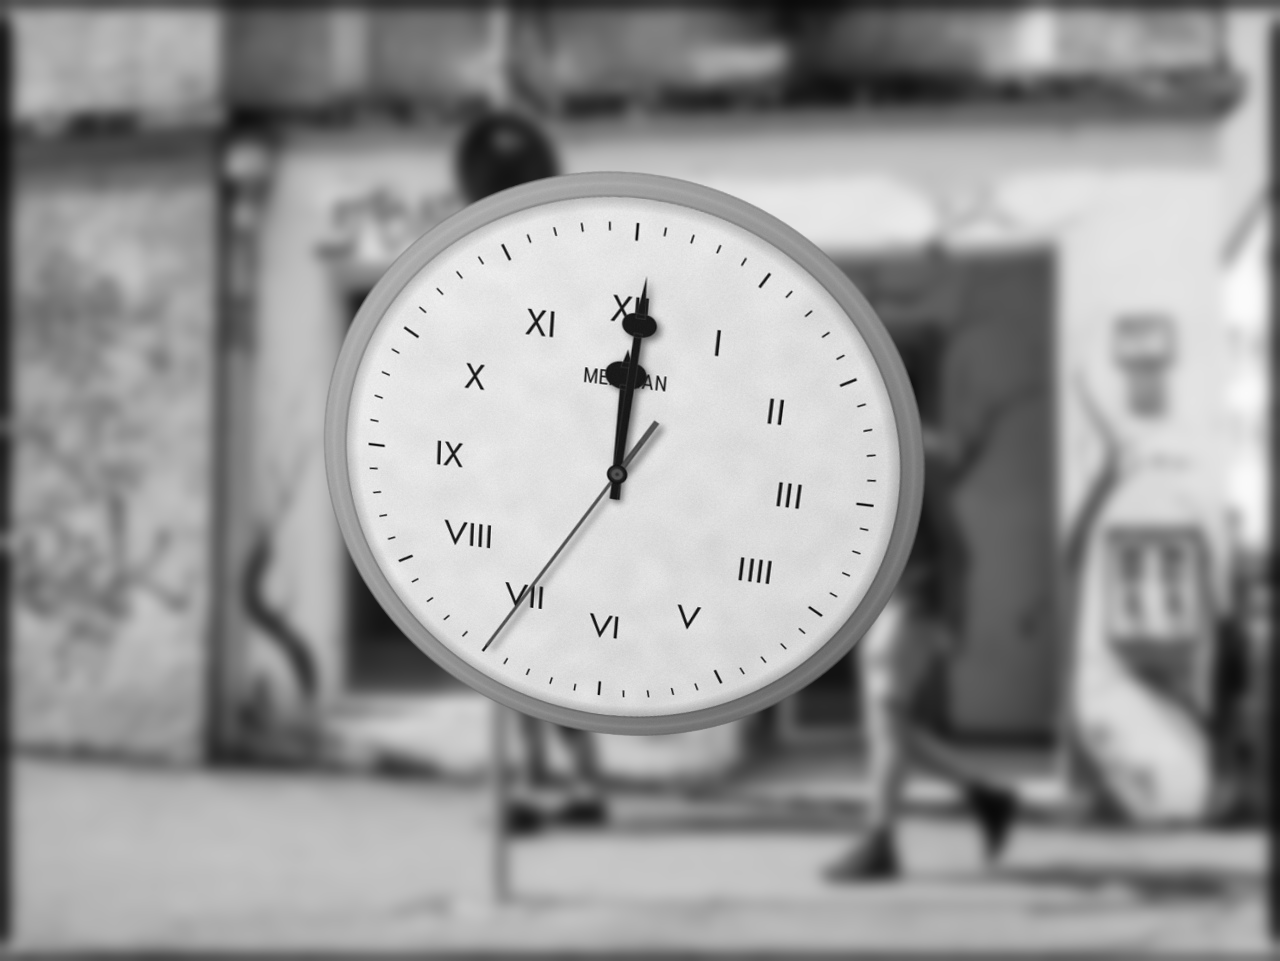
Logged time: 12 h 00 min 35 s
